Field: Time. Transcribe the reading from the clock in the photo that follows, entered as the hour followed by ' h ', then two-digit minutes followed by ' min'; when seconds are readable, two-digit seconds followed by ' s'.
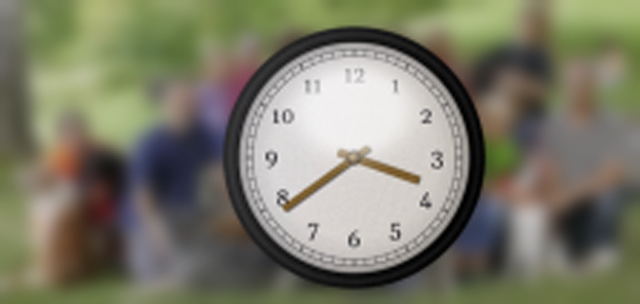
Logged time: 3 h 39 min
